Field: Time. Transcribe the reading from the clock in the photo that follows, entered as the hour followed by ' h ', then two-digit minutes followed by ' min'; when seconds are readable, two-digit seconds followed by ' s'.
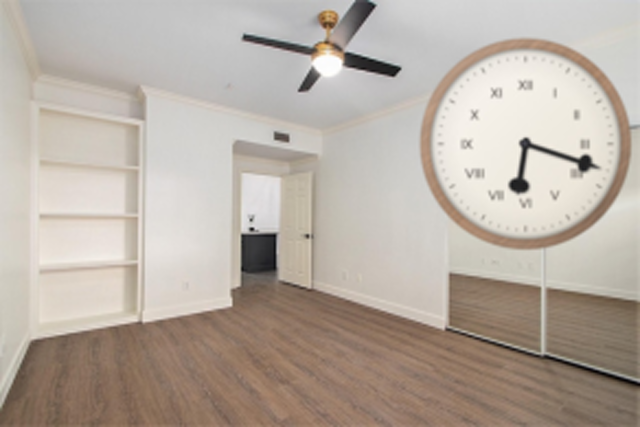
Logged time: 6 h 18 min
